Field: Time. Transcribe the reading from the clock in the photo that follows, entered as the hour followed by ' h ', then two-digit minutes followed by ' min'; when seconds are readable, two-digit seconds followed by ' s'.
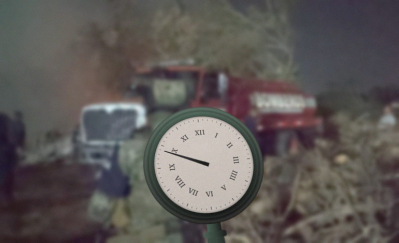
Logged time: 9 h 49 min
